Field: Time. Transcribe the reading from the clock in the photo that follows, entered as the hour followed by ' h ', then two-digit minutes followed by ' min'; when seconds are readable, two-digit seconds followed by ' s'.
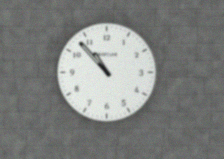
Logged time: 10 h 53 min
